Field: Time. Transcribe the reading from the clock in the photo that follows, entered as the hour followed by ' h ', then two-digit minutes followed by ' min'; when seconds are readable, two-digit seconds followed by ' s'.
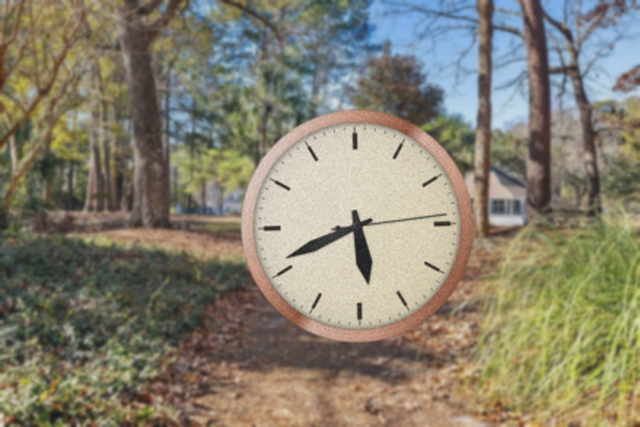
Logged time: 5 h 41 min 14 s
